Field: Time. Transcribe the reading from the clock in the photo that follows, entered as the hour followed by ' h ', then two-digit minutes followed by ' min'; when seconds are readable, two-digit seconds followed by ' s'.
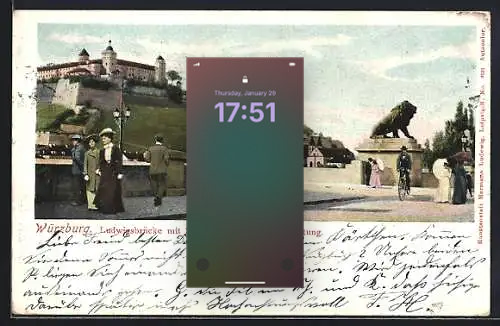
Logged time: 17 h 51 min
